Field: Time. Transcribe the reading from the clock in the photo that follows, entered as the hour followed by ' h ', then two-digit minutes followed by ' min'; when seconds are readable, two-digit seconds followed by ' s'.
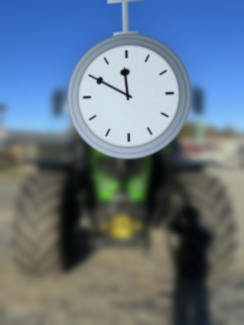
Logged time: 11 h 50 min
